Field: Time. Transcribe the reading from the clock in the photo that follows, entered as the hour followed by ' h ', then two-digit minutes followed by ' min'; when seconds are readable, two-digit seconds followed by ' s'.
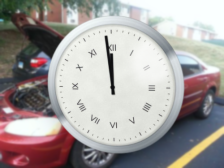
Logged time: 11 h 59 min
